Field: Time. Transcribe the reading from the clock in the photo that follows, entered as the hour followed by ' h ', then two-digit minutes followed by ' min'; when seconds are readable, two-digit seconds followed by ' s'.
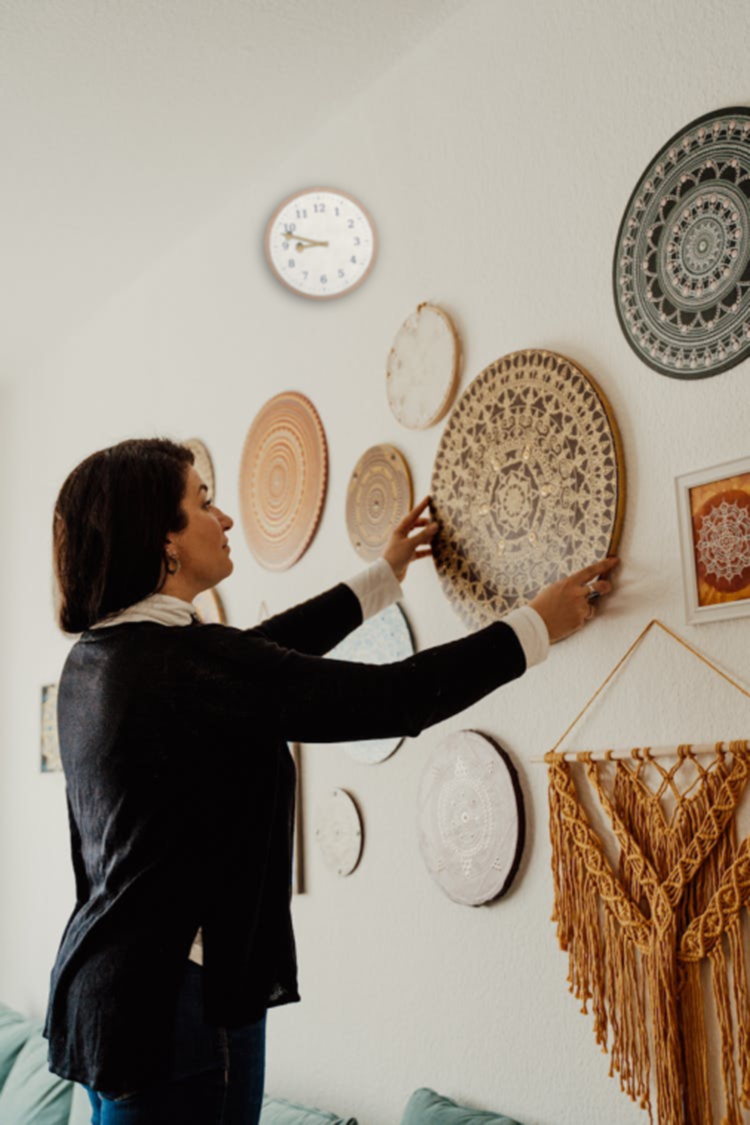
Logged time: 8 h 48 min
